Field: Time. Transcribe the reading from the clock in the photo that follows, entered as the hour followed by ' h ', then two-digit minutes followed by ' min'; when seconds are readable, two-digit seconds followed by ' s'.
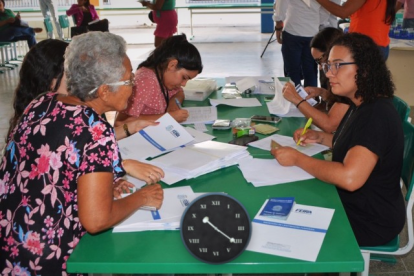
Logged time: 10 h 21 min
